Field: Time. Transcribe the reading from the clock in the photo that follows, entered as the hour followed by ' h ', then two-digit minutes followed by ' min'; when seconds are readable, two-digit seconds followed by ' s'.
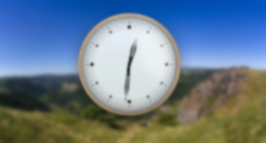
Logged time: 12 h 31 min
